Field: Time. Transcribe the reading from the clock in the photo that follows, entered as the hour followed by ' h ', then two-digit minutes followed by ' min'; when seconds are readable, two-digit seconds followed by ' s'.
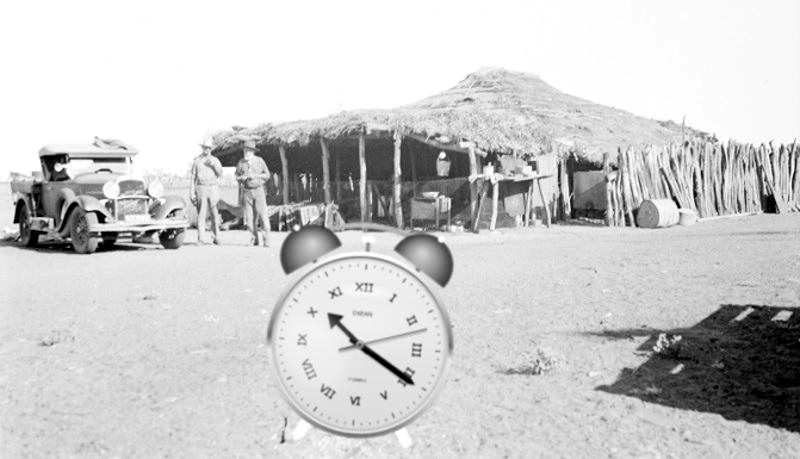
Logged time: 10 h 20 min 12 s
